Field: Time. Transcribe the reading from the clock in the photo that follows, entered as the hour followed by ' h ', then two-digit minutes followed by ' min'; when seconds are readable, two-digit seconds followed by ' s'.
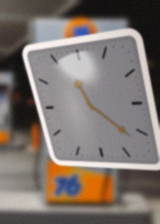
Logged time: 11 h 22 min
